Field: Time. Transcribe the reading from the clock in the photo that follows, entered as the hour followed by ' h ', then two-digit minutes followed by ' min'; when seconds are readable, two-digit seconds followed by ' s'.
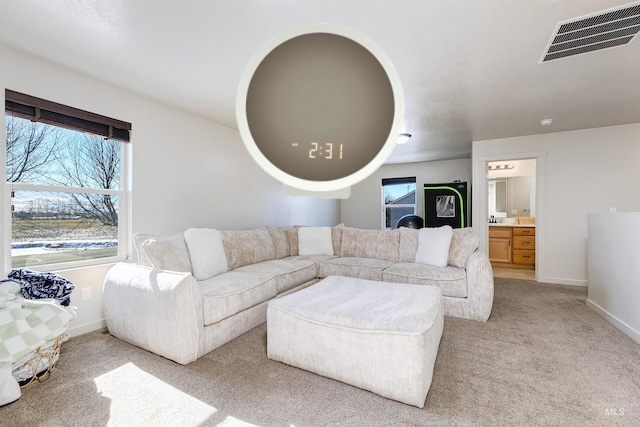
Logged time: 2 h 31 min
